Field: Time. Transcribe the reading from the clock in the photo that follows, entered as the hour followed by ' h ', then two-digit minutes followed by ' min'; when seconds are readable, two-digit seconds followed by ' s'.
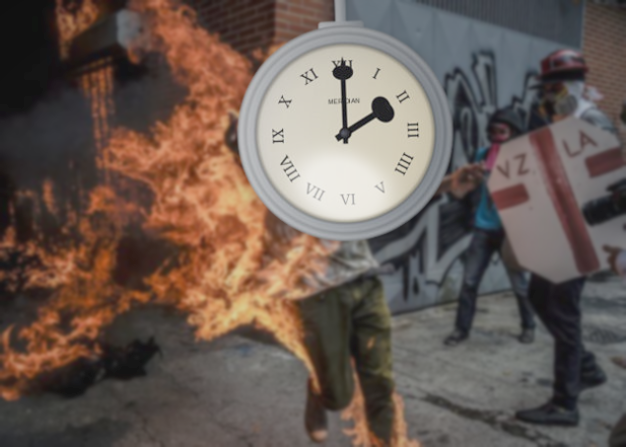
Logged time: 2 h 00 min
